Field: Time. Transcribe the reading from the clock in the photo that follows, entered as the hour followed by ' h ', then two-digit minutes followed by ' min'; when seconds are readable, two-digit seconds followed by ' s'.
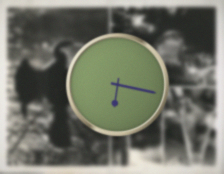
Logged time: 6 h 17 min
